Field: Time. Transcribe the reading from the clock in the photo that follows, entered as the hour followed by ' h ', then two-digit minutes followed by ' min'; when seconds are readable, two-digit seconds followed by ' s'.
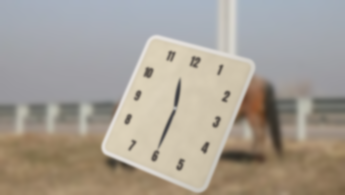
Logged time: 11 h 30 min
